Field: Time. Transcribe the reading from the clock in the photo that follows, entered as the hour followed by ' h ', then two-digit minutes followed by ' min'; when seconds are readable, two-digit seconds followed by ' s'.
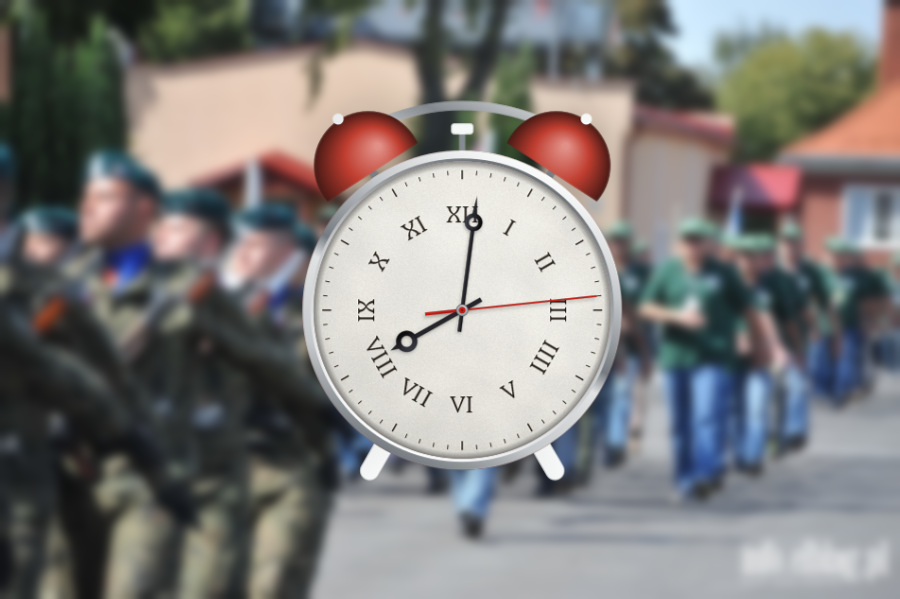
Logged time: 8 h 01 min 14 s
